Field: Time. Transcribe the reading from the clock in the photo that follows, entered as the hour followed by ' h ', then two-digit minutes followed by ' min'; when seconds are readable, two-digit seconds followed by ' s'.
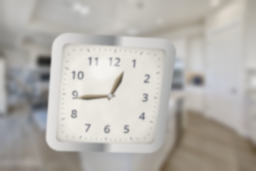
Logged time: 12 h 44 min
